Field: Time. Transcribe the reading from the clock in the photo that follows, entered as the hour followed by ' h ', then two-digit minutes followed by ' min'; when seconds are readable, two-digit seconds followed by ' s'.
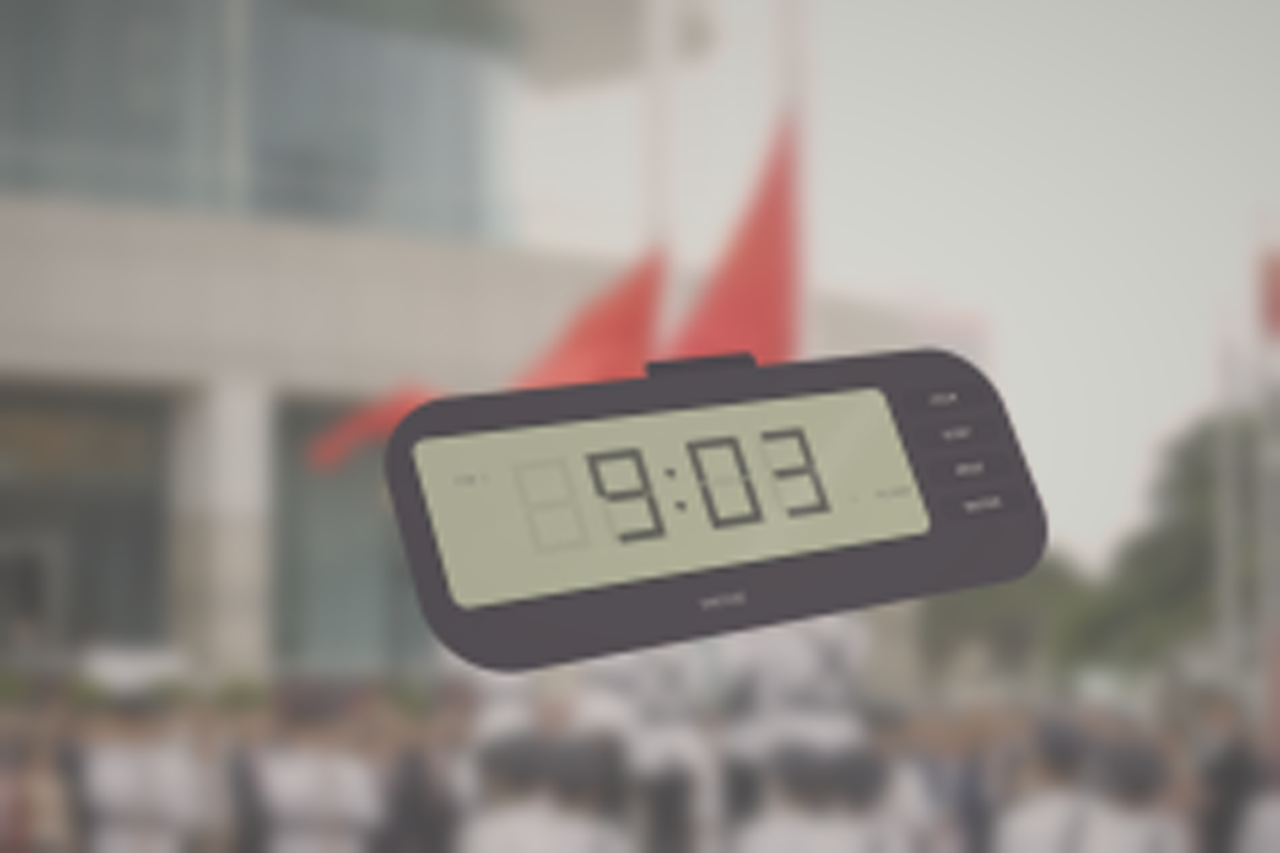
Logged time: 9 h 03 min
